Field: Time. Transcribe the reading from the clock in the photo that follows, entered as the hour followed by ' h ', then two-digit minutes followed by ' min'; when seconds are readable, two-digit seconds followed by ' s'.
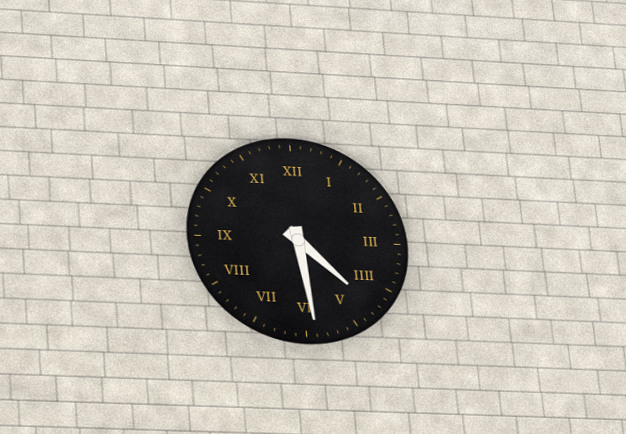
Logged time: 4 h 29 min
